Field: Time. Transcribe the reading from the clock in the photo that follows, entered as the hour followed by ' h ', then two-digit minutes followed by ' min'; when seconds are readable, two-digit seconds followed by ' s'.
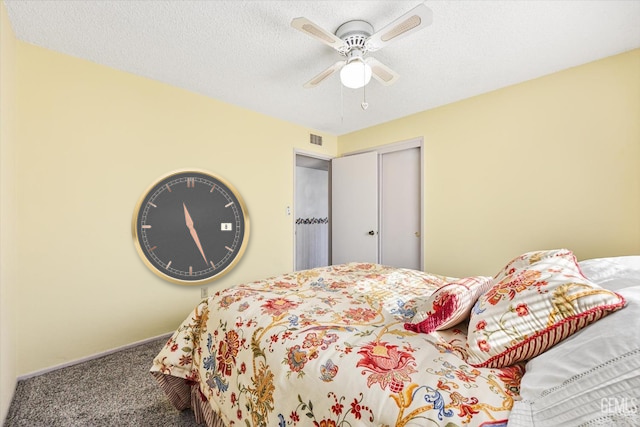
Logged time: 11 h 26 min
